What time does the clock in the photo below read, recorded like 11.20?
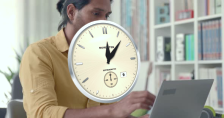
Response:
12.07
